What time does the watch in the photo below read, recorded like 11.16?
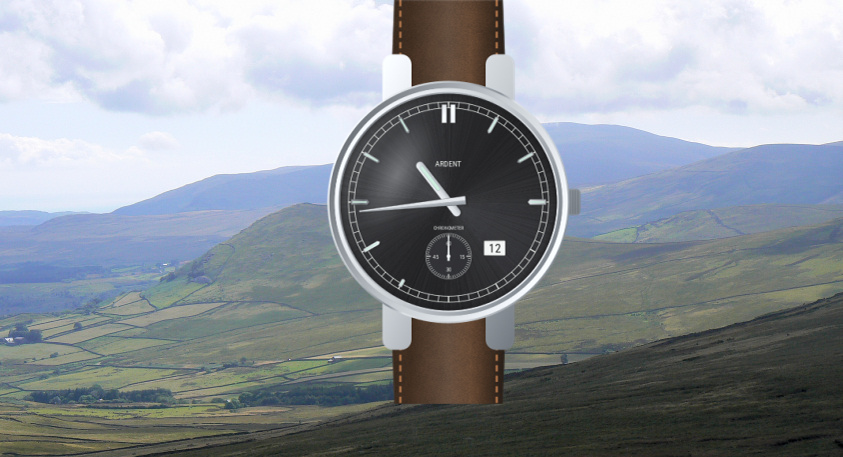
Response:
10.44
